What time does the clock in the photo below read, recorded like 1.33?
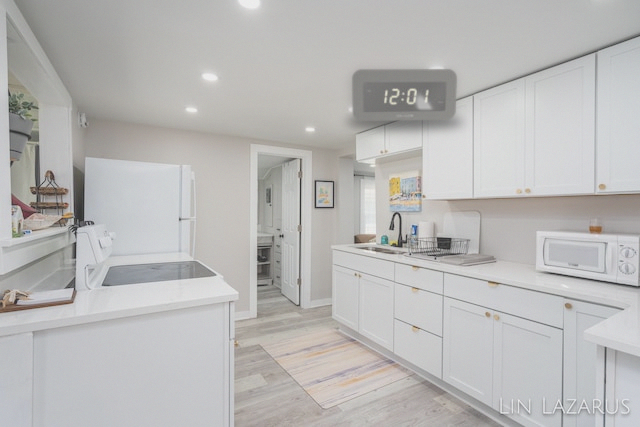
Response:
12.01
